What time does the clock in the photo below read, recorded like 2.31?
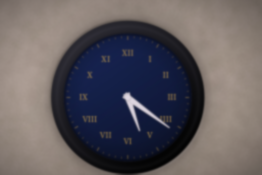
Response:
5.21
